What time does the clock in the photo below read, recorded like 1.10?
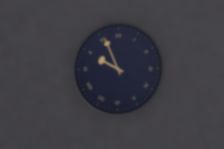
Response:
9.56
